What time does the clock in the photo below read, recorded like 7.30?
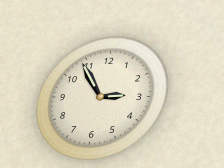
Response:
2.54
